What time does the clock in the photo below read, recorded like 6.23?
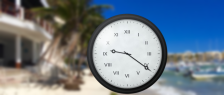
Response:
9.21
